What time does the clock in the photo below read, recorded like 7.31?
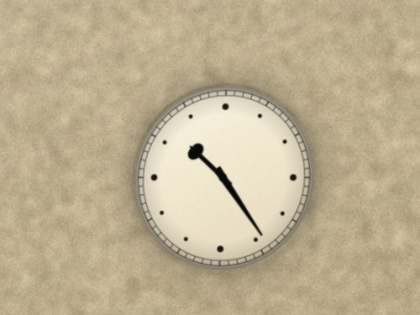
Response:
10.24
